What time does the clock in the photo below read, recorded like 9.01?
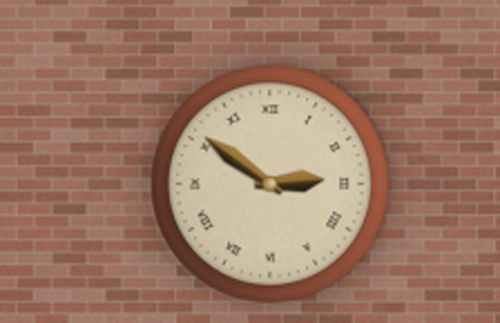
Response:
2.51
